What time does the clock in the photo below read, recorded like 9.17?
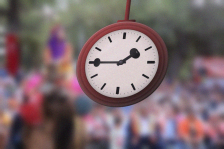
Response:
1.45
